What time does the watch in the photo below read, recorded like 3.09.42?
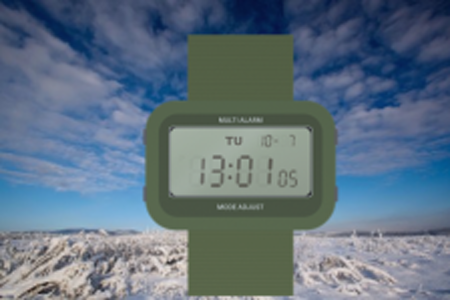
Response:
13.01.05
